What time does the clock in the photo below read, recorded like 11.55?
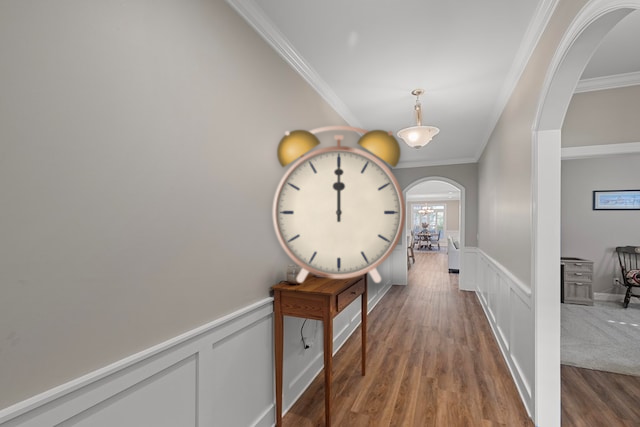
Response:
12.00
